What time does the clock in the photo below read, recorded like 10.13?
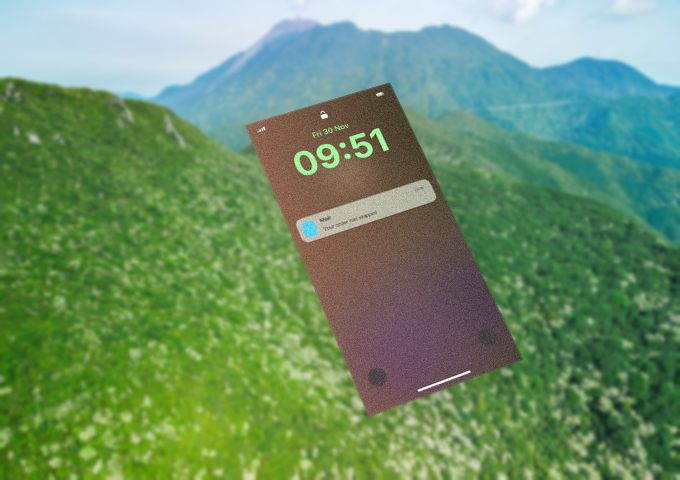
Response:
9.51
